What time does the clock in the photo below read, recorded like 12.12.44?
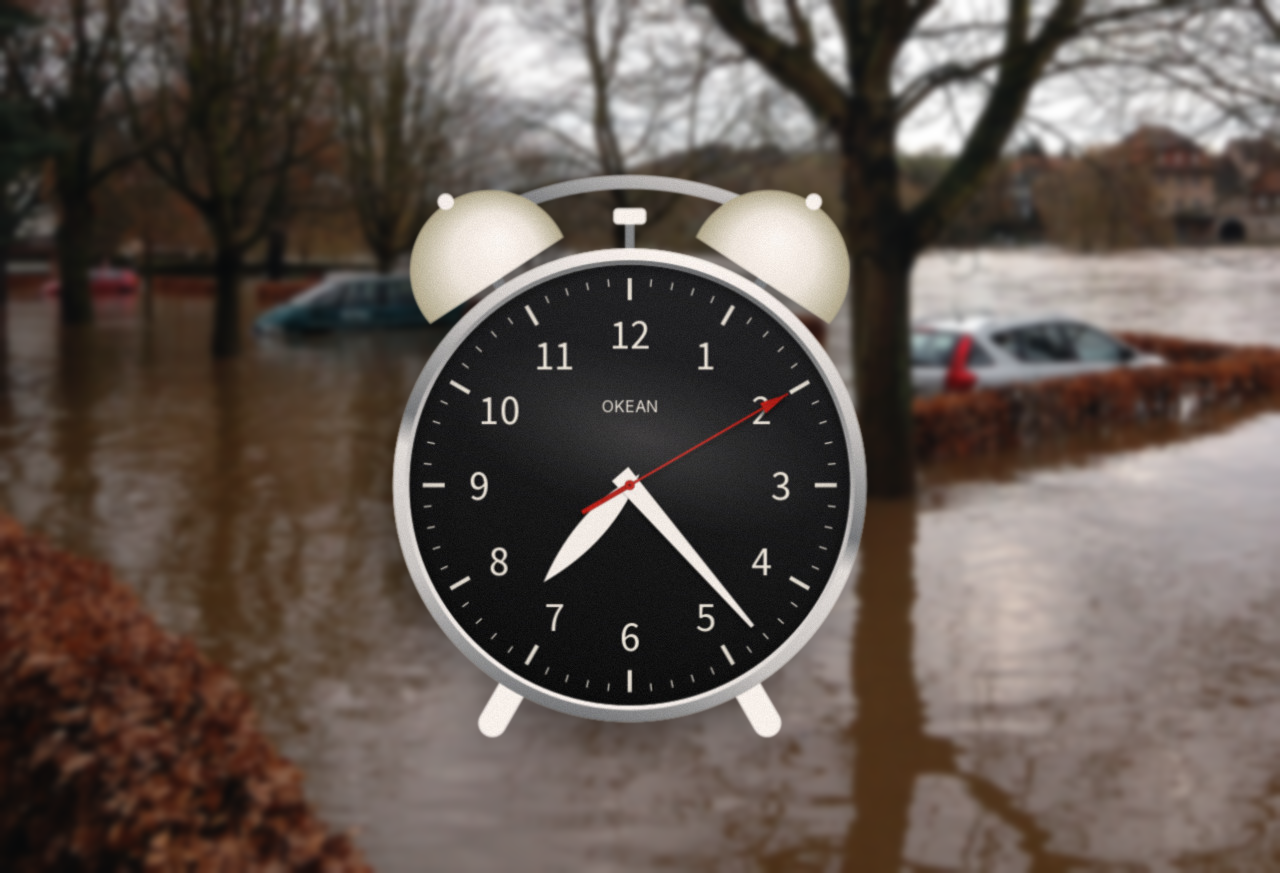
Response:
7.23.10
